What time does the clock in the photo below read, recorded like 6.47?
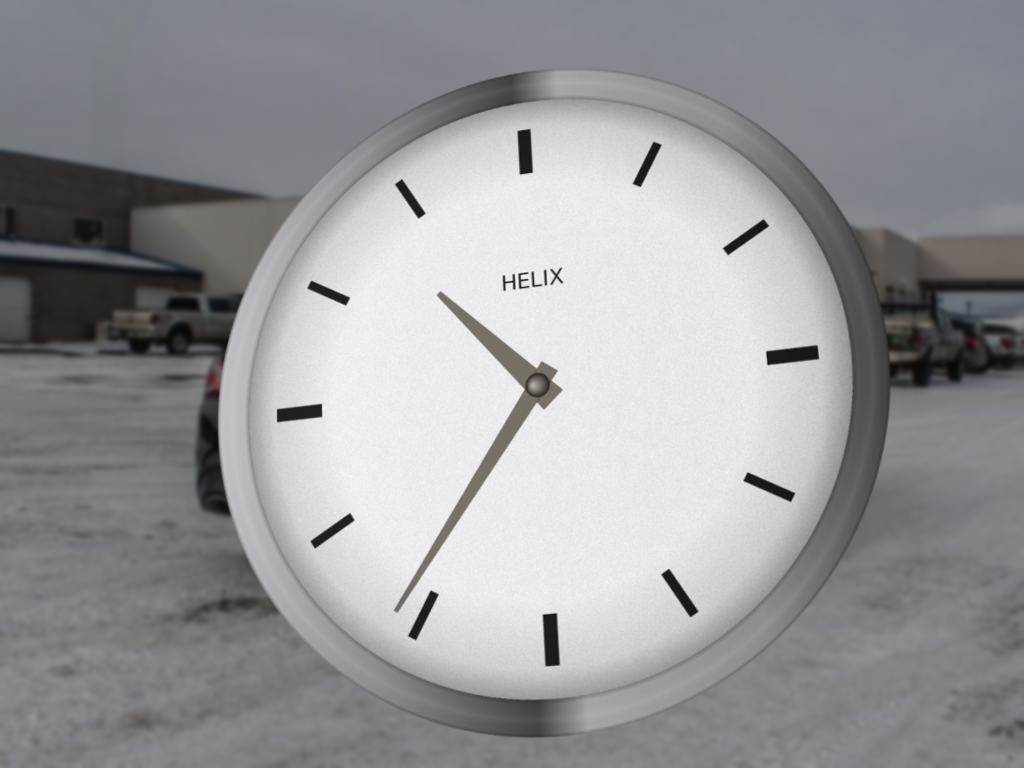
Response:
10.36
